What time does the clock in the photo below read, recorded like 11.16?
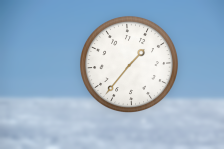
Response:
12.32
